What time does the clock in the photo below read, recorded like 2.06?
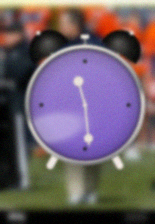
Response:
11.29
